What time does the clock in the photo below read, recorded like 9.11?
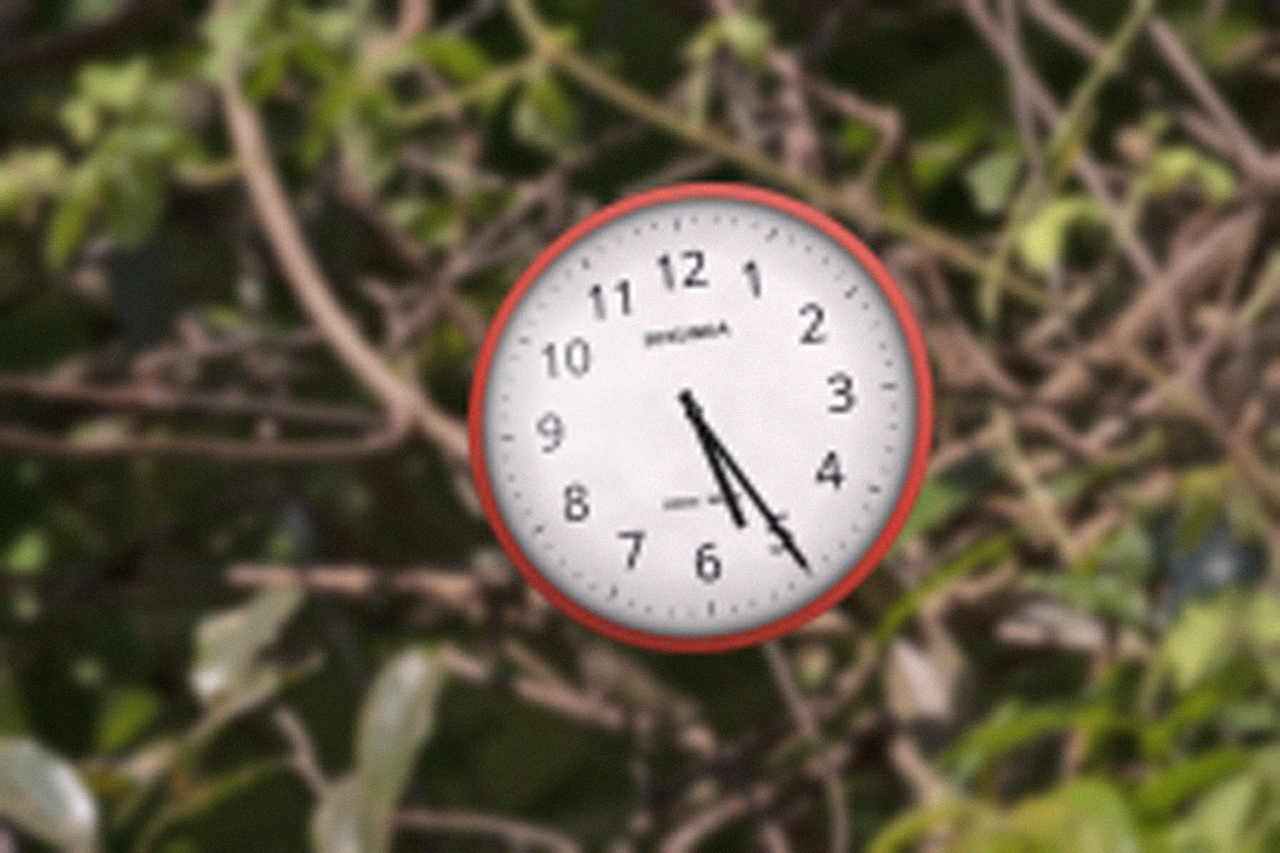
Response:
5.25
